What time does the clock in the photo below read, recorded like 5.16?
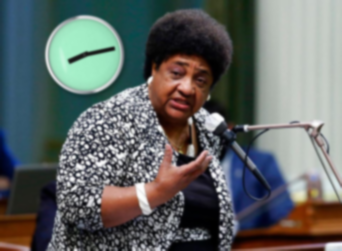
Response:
8.13
